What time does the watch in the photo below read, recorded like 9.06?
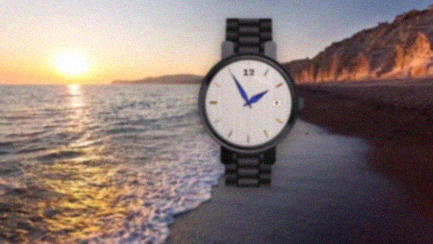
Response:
1.55
